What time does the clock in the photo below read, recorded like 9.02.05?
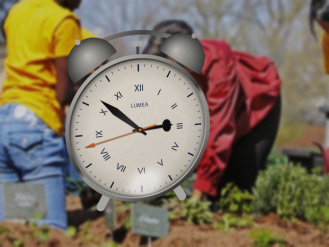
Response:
2.51.43
